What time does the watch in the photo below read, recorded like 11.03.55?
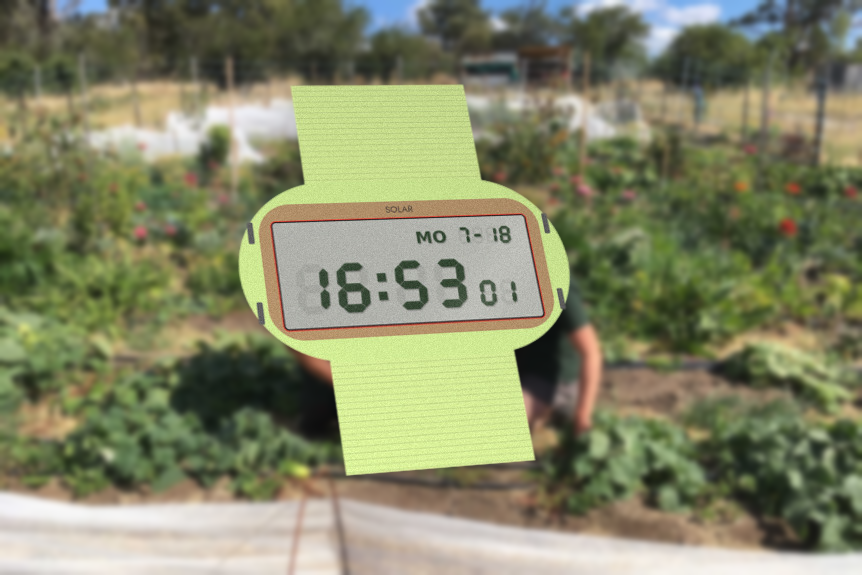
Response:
16.53.01
